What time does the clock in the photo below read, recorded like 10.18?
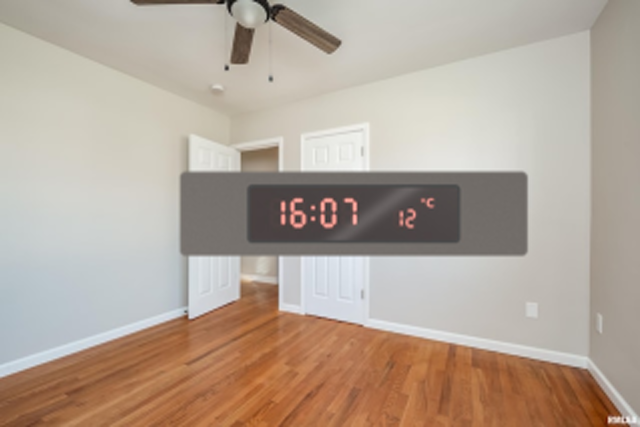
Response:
16.07
